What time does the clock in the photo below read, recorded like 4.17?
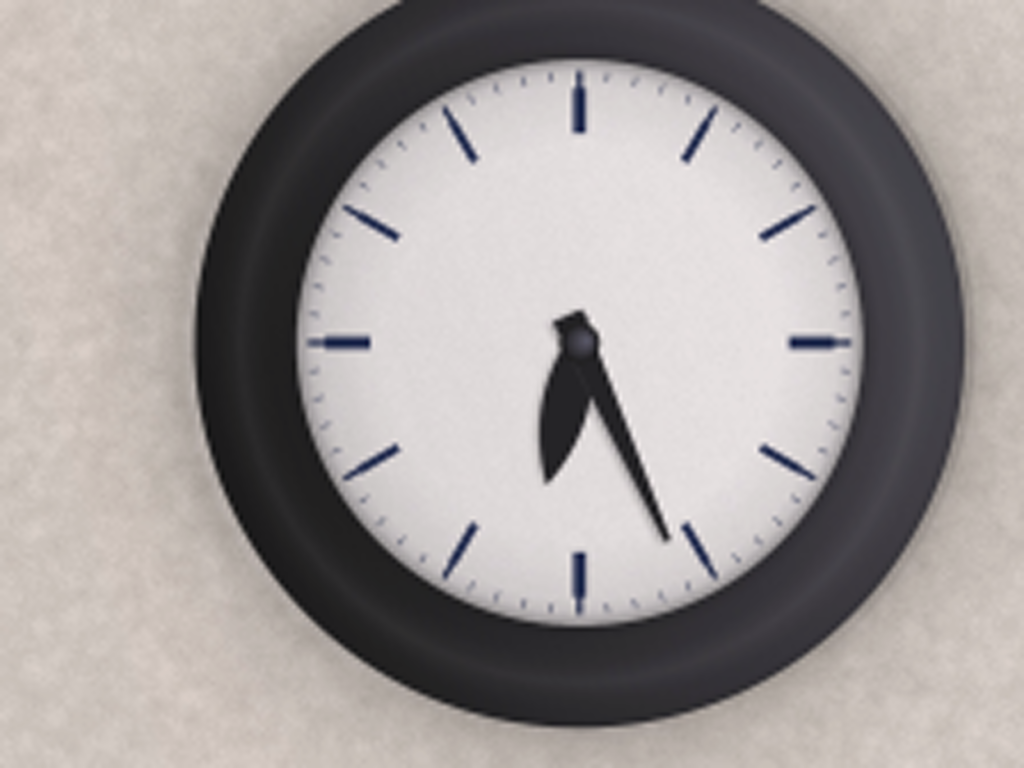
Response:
6.26
